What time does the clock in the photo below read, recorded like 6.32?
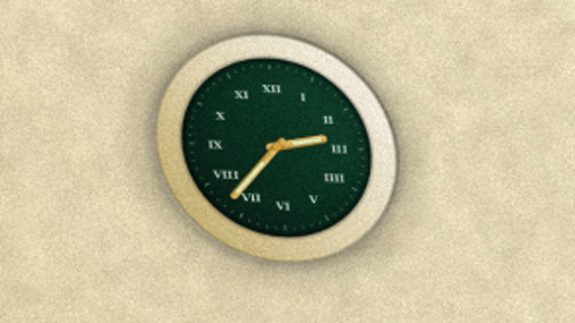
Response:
2.37
